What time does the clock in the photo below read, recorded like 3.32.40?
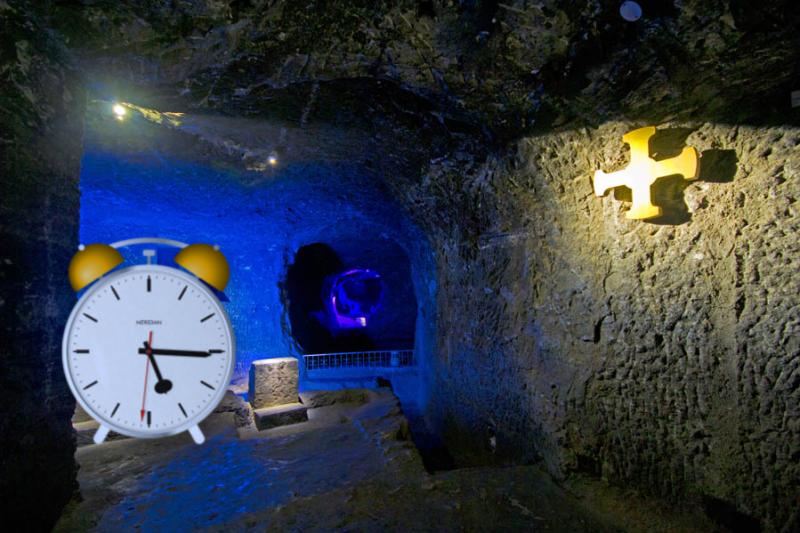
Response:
5.15.31
